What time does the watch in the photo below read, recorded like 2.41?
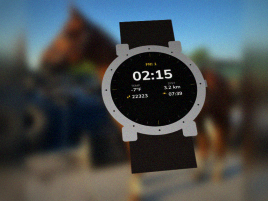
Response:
2.15
